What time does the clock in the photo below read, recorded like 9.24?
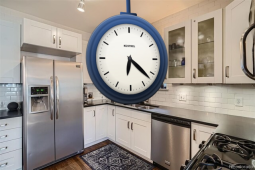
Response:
6.22
